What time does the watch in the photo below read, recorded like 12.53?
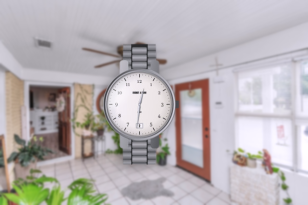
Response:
12.31
